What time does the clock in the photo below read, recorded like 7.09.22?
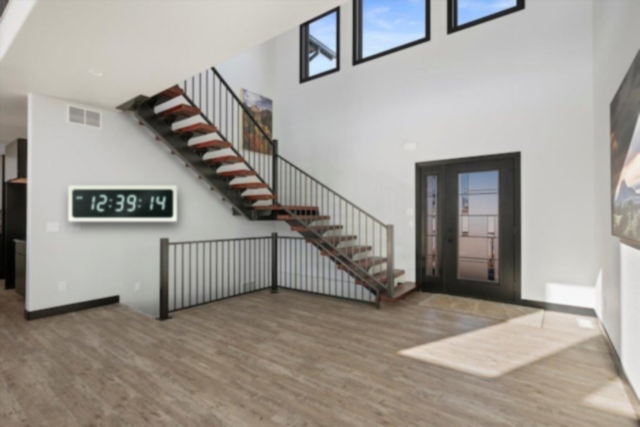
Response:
12.39.14
